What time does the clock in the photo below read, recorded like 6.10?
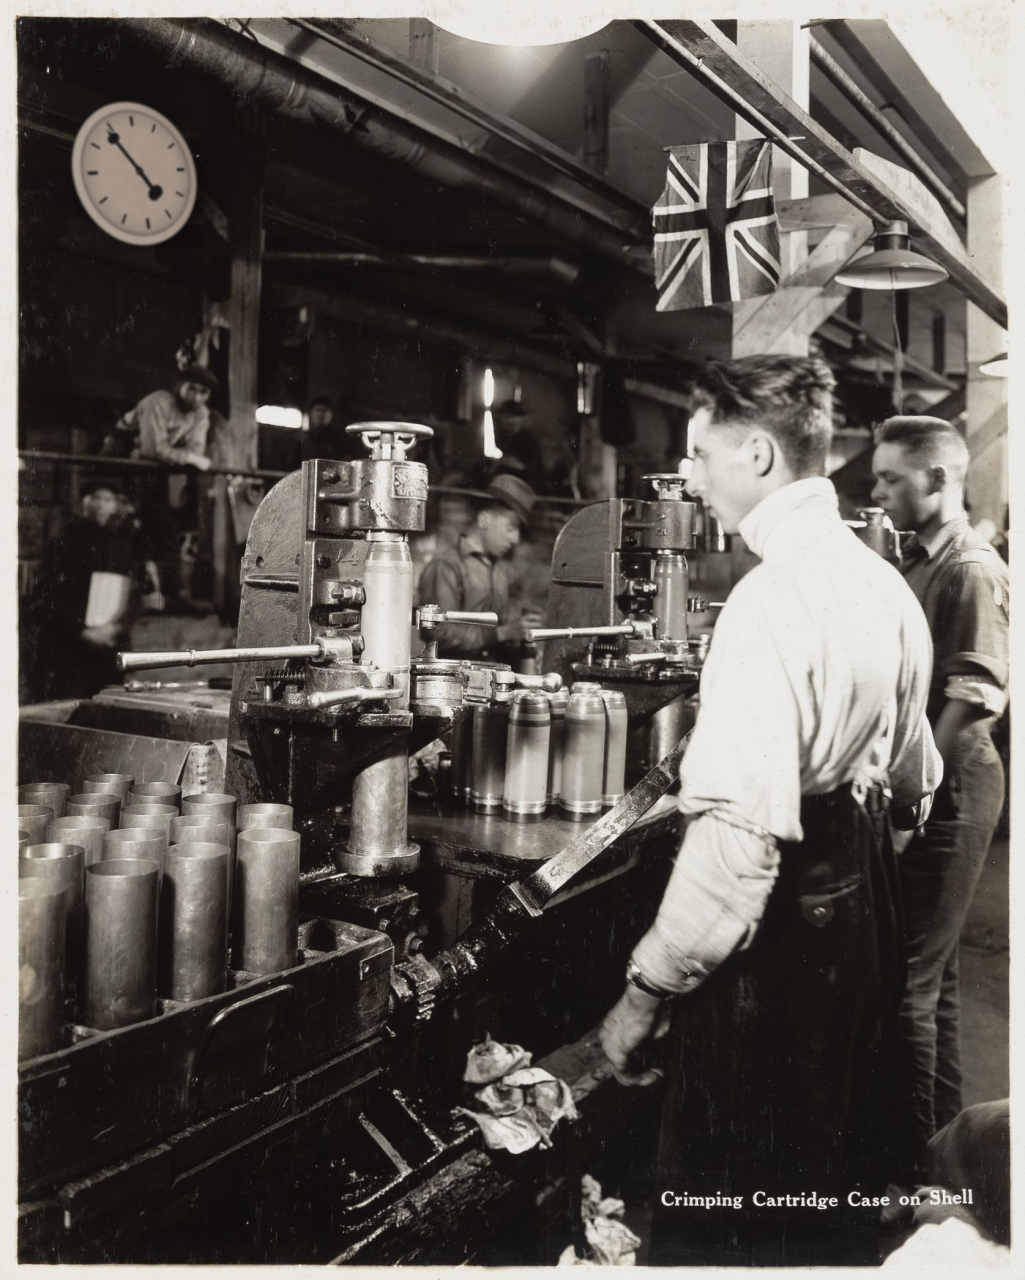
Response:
4.54
